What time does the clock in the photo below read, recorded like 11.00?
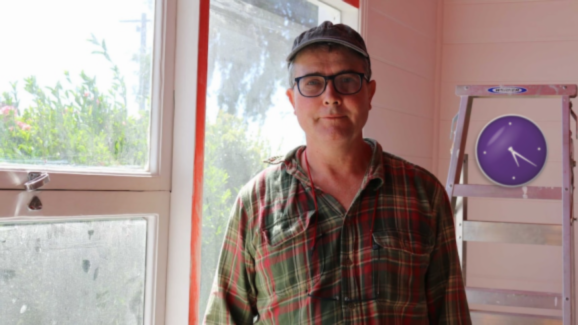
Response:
5.21
